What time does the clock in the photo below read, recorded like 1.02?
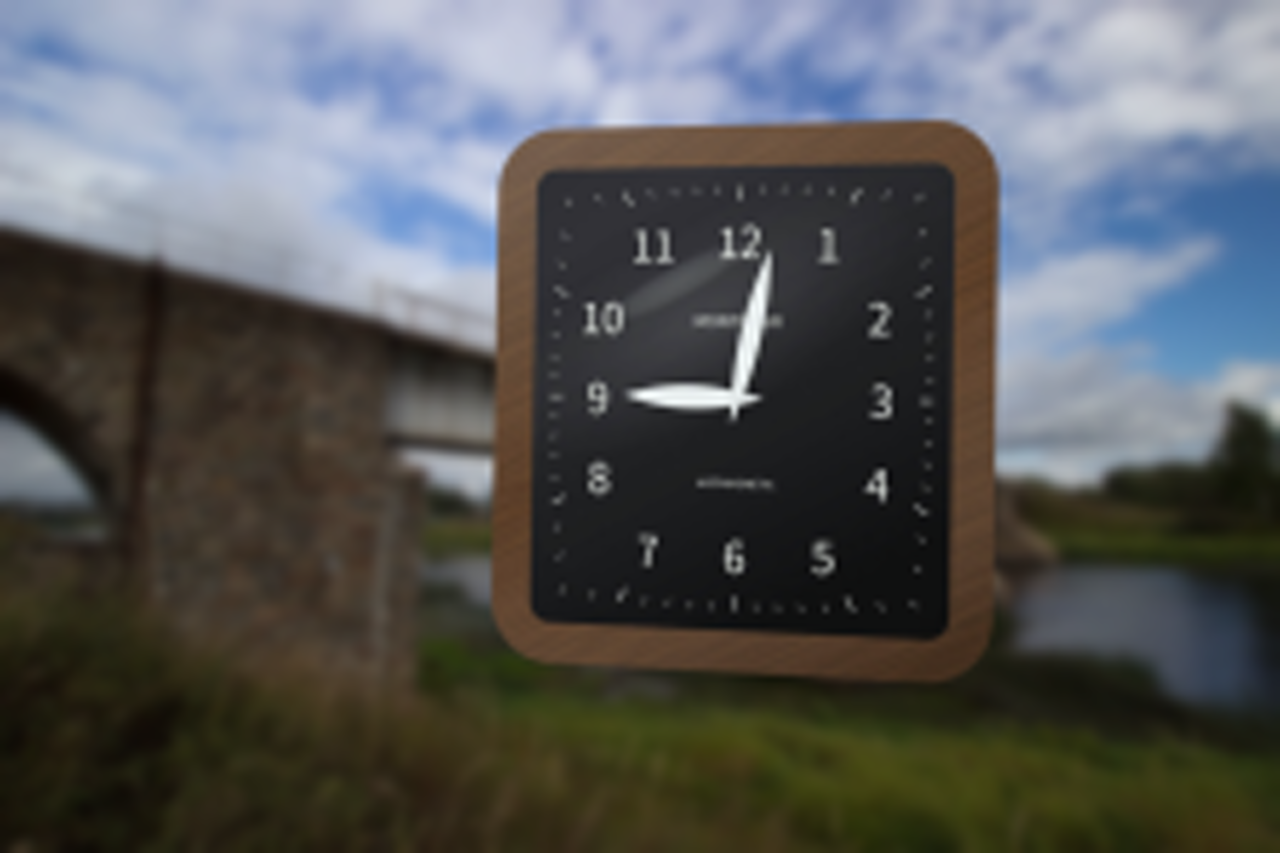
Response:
9.02
